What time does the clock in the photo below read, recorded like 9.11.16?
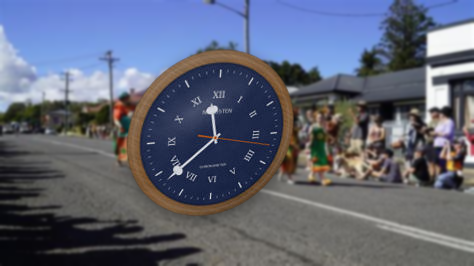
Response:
11.38.17
